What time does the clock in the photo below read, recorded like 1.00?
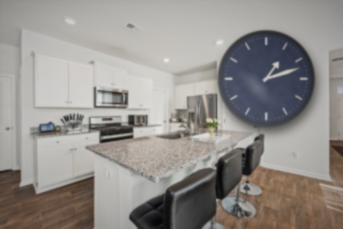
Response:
1.12
